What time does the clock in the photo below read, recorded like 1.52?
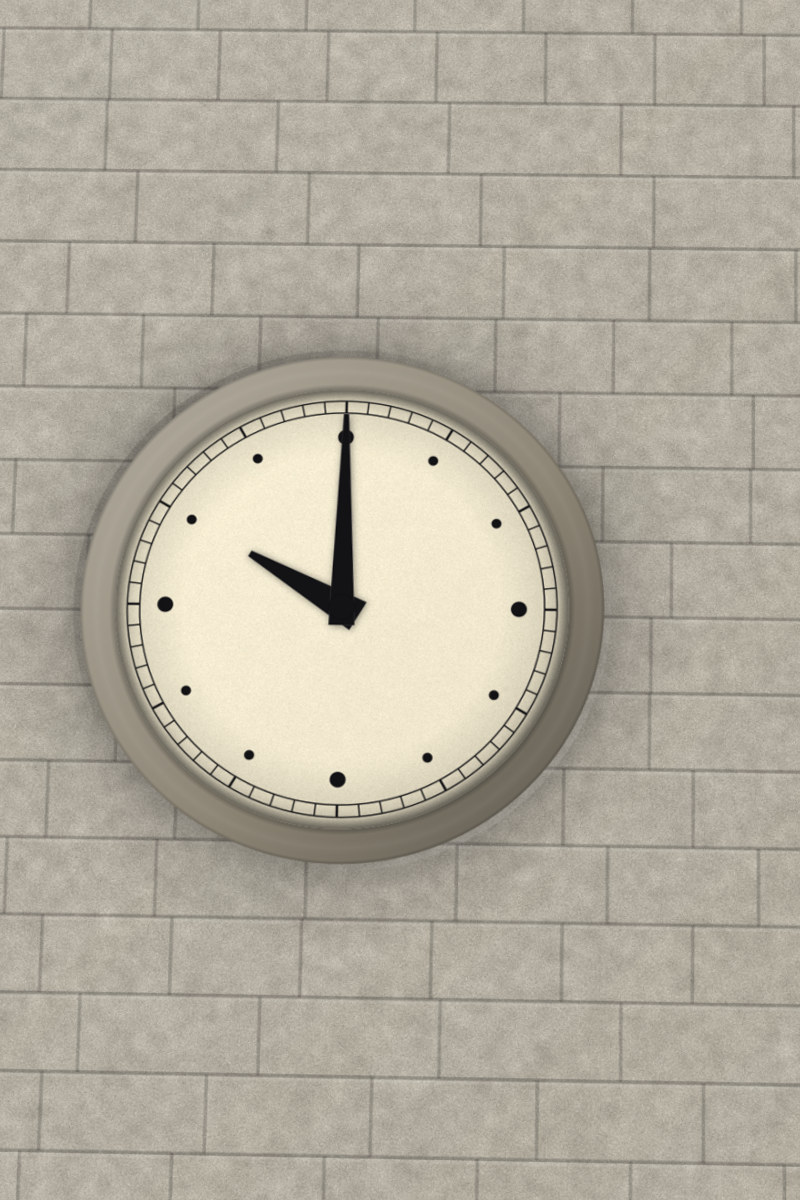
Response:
10.00
